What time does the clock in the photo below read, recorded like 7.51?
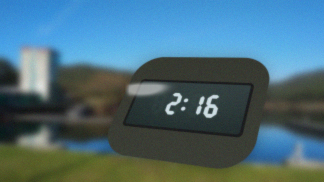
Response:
2.16
